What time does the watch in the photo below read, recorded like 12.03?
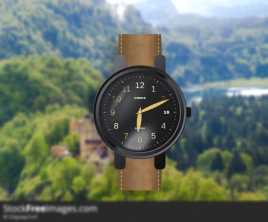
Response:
6.11
